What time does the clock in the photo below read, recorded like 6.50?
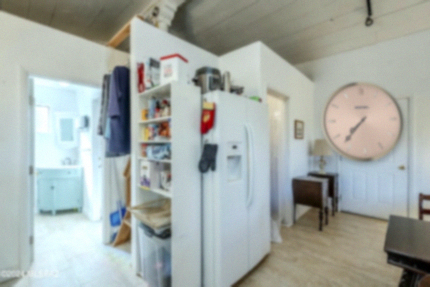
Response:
7.37
